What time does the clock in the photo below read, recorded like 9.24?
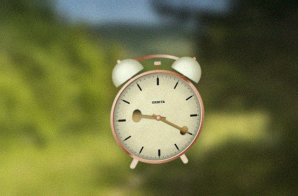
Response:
9.20
